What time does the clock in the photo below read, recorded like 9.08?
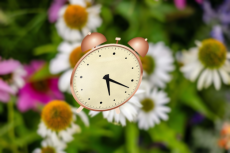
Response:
5.18
